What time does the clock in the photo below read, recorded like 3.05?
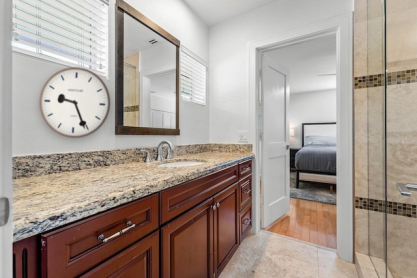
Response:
9.26
